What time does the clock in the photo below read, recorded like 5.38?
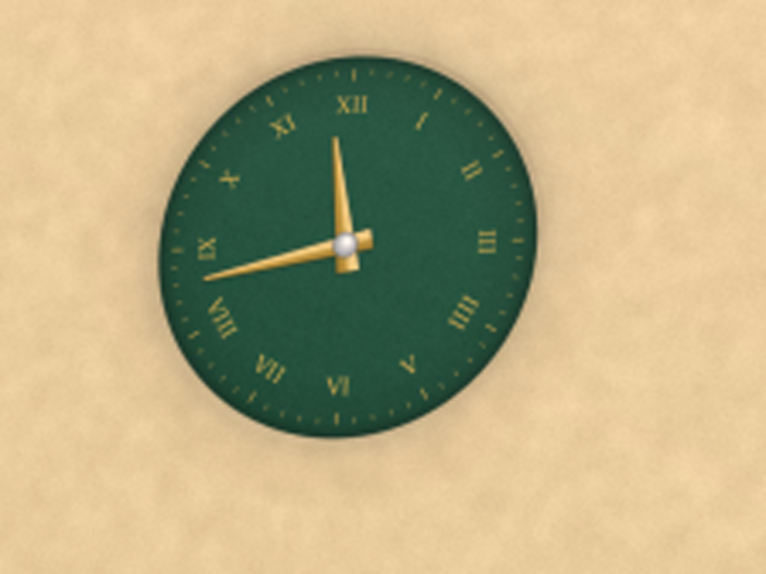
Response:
11.43
